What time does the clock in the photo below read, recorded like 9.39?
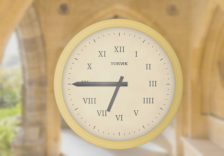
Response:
6.45
